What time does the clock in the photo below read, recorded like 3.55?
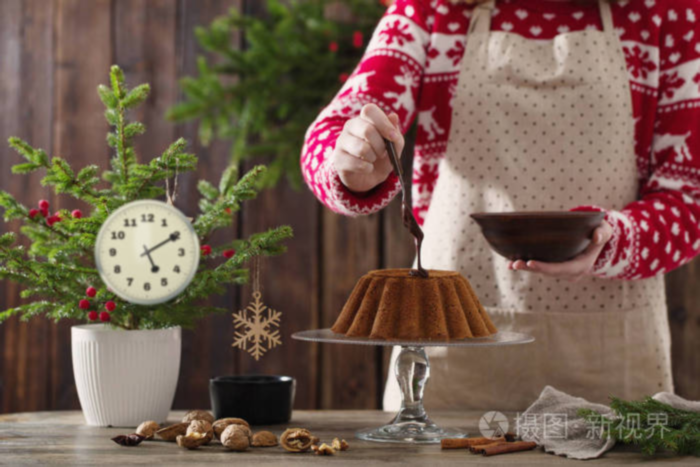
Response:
5.10
